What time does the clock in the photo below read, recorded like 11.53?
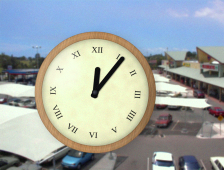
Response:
12.06
